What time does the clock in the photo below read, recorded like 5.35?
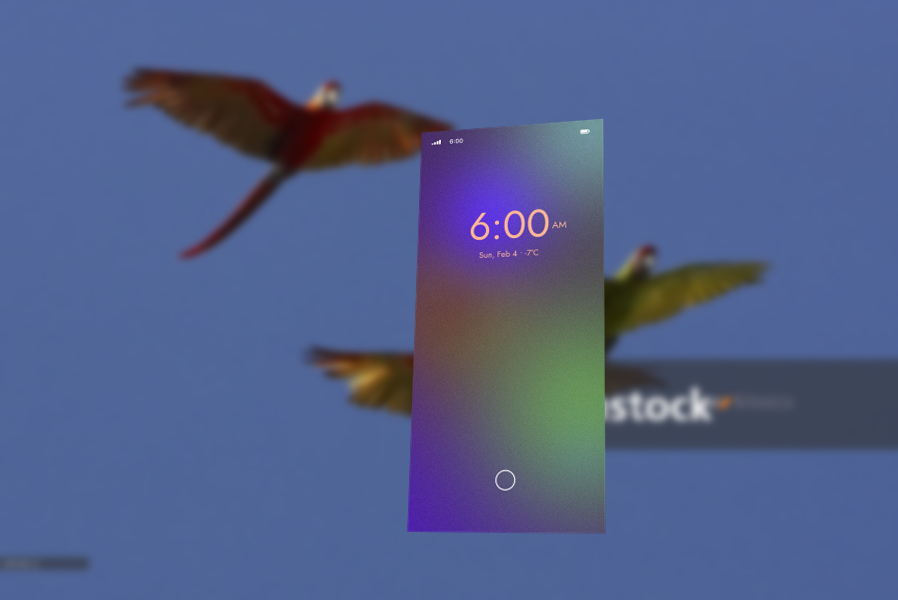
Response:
6.00
